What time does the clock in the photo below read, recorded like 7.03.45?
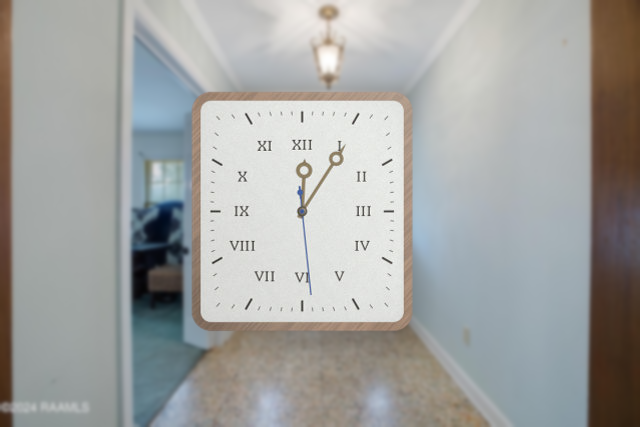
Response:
12.05.29
